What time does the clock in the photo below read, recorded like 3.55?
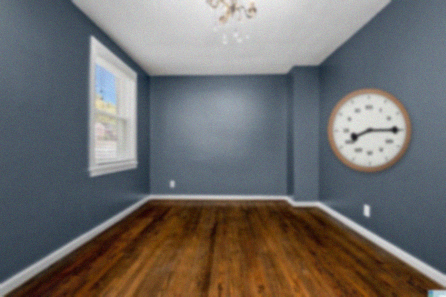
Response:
8.15
